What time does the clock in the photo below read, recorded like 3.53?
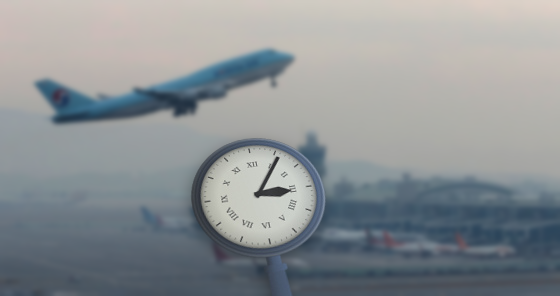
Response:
3.06
